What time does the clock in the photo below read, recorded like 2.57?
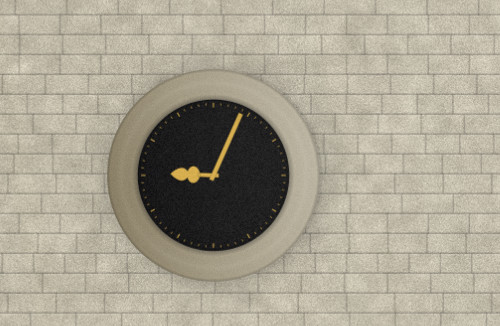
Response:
9.04
